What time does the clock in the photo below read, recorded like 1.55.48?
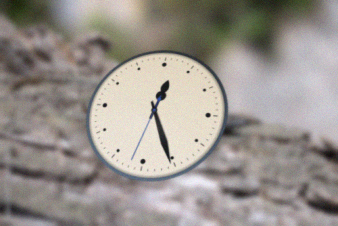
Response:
12.25.32
